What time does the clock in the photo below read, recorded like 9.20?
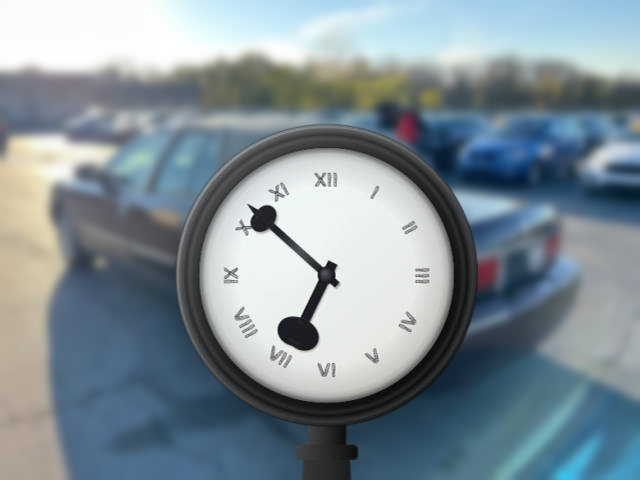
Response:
6.52
